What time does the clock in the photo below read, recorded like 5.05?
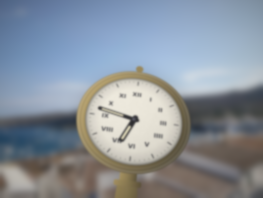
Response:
6.47
